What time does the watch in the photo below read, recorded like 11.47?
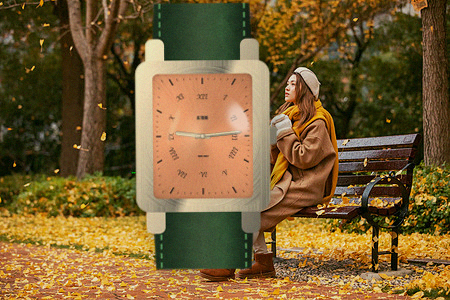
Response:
9.14
